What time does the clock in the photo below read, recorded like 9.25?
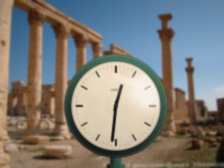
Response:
12.31
